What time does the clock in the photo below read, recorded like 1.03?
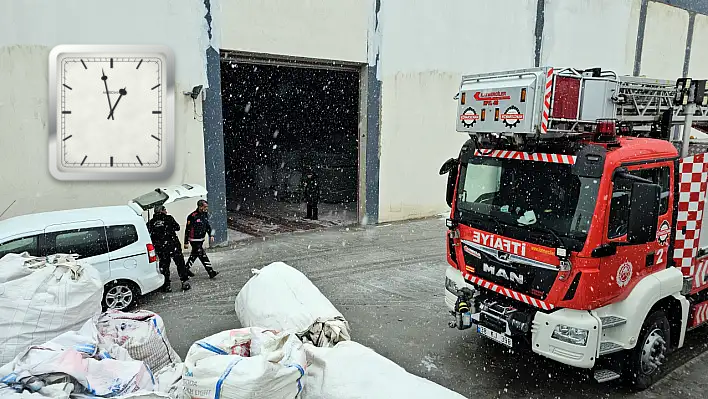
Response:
12.58
